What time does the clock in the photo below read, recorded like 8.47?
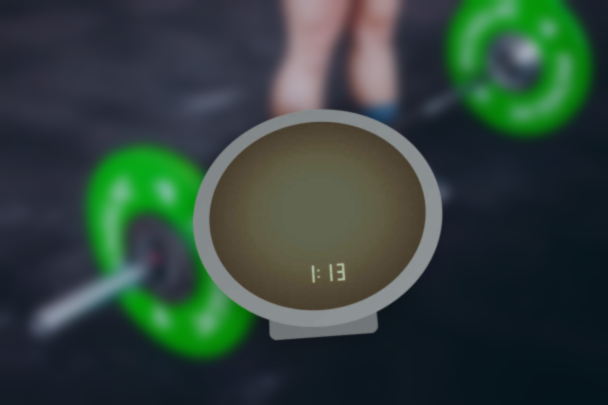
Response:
1.13
